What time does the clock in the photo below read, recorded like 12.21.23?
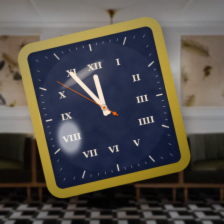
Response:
11.54.52
